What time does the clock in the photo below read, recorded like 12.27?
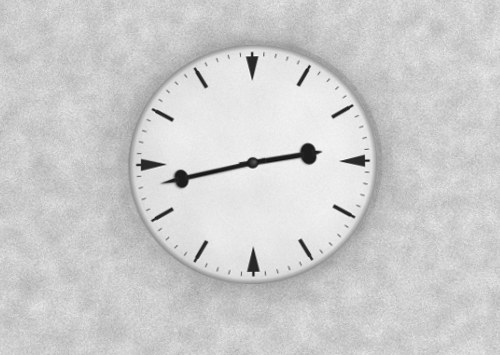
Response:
2.43
